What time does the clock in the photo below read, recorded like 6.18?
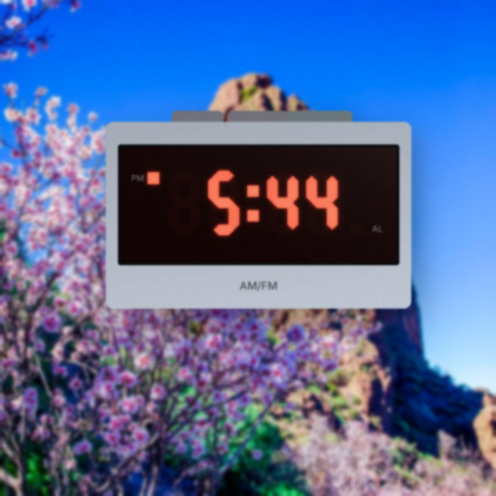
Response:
5.44
